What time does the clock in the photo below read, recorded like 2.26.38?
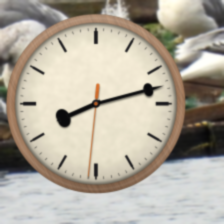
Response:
8.12.31
